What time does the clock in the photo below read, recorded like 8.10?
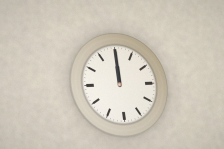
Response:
12.00
